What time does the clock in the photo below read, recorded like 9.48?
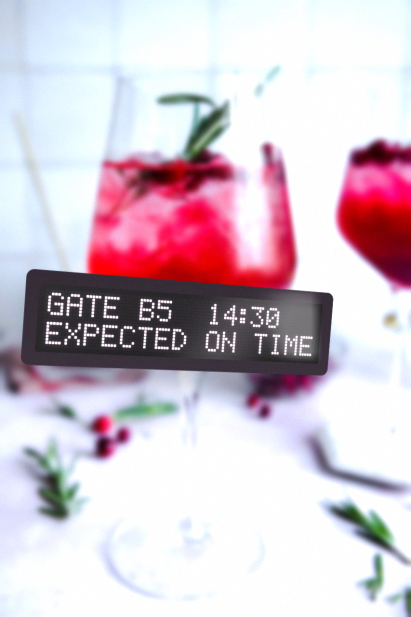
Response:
14.30
